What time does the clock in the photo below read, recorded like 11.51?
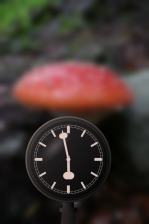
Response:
5.58
